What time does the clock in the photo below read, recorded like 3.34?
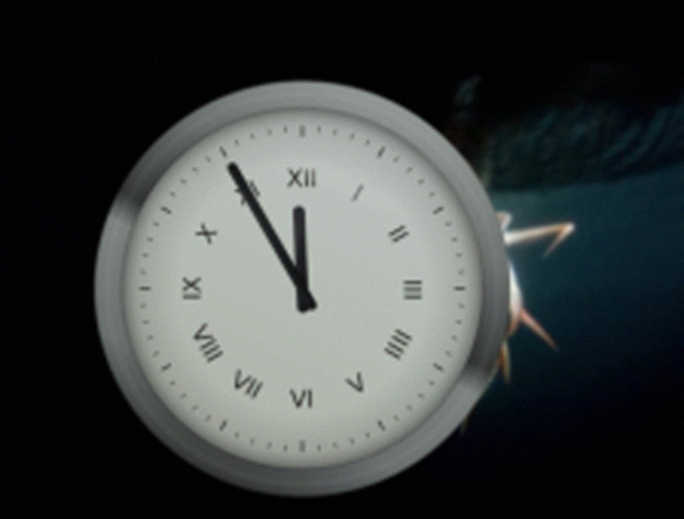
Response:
11.55
